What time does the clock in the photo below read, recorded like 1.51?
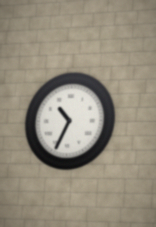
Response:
10.34
